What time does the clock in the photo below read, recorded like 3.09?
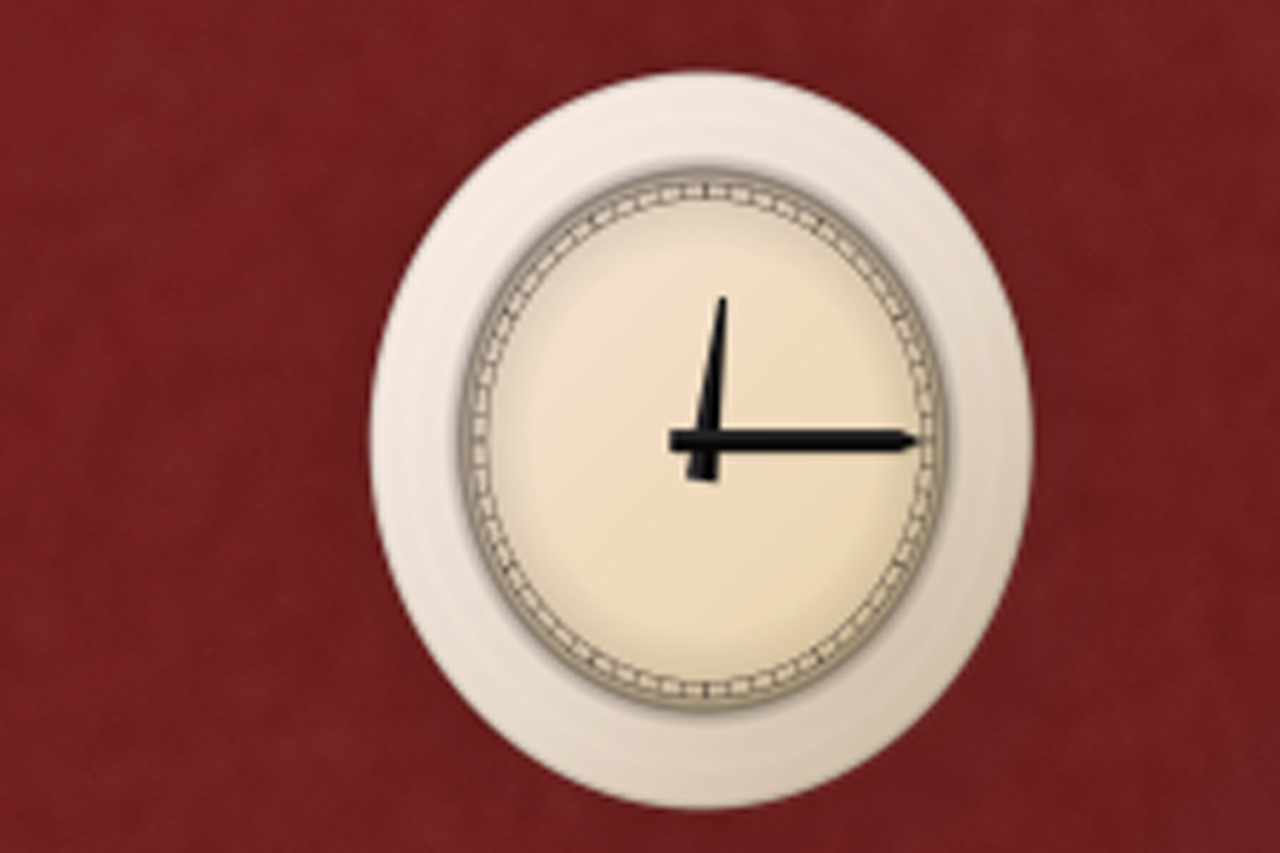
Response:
12.15
